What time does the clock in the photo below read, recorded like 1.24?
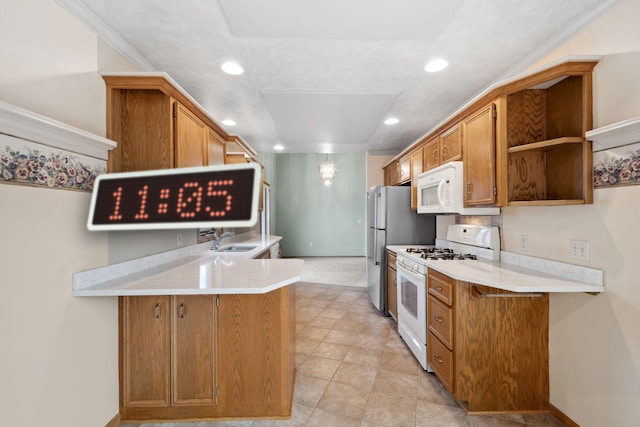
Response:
11.05
